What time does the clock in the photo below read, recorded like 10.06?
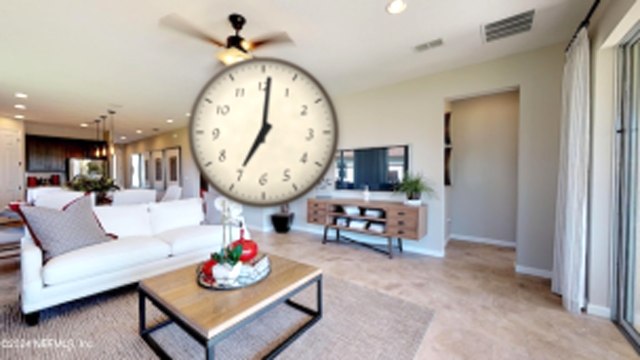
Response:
7.01
